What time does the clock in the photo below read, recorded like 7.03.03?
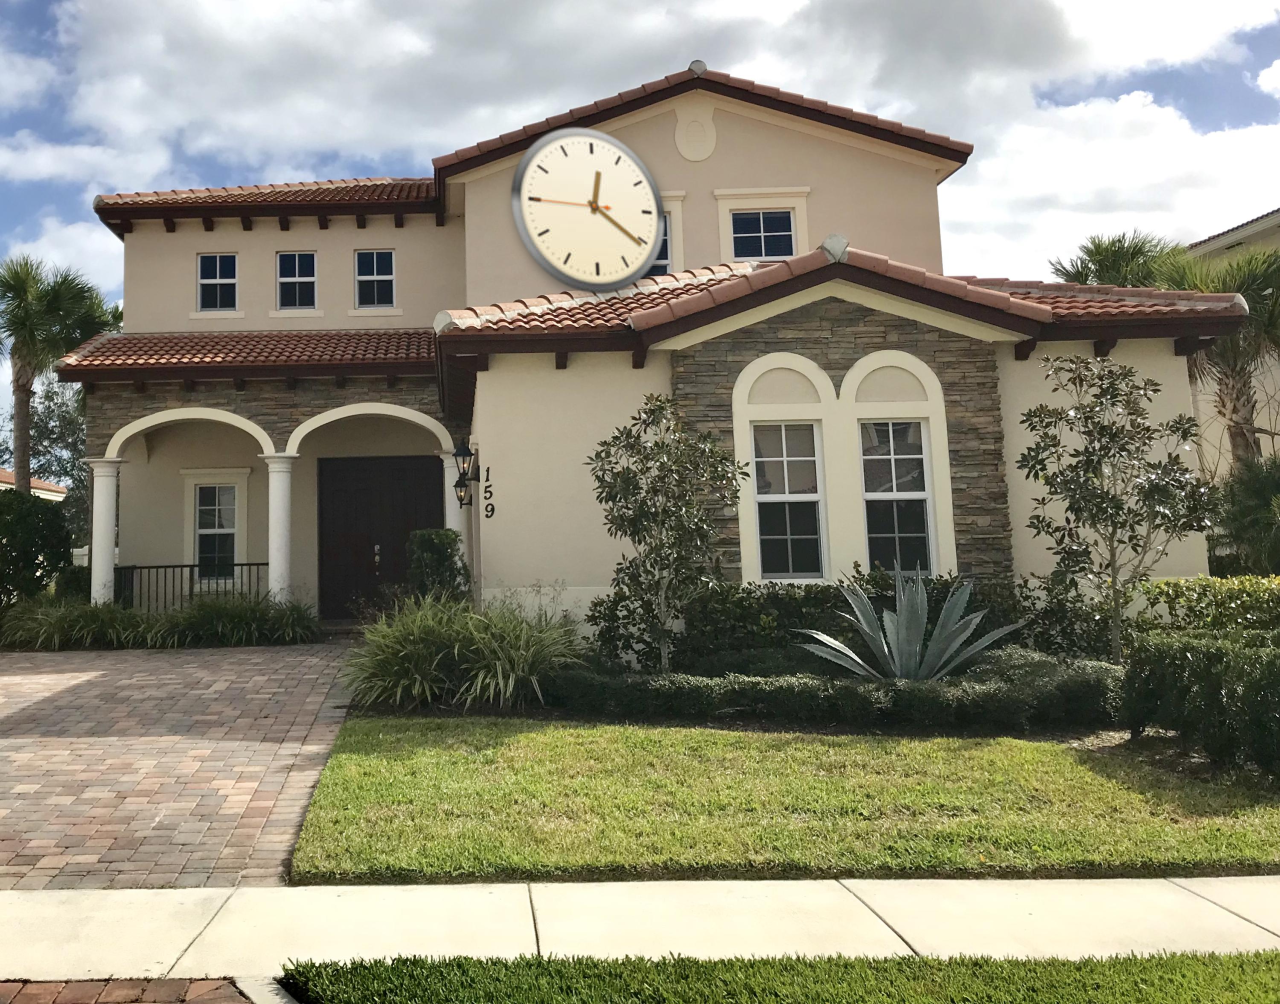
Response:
12.20.45
